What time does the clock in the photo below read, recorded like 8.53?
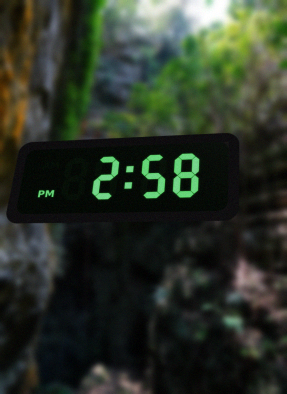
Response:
2.58
